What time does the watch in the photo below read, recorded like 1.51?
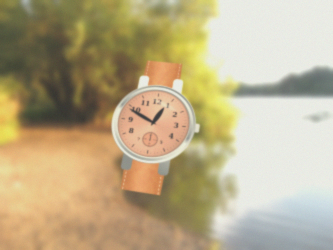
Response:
12.49
